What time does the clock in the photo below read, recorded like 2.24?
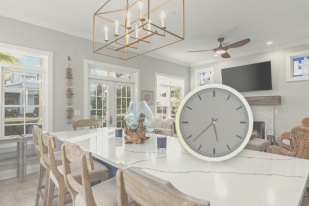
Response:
5.38
